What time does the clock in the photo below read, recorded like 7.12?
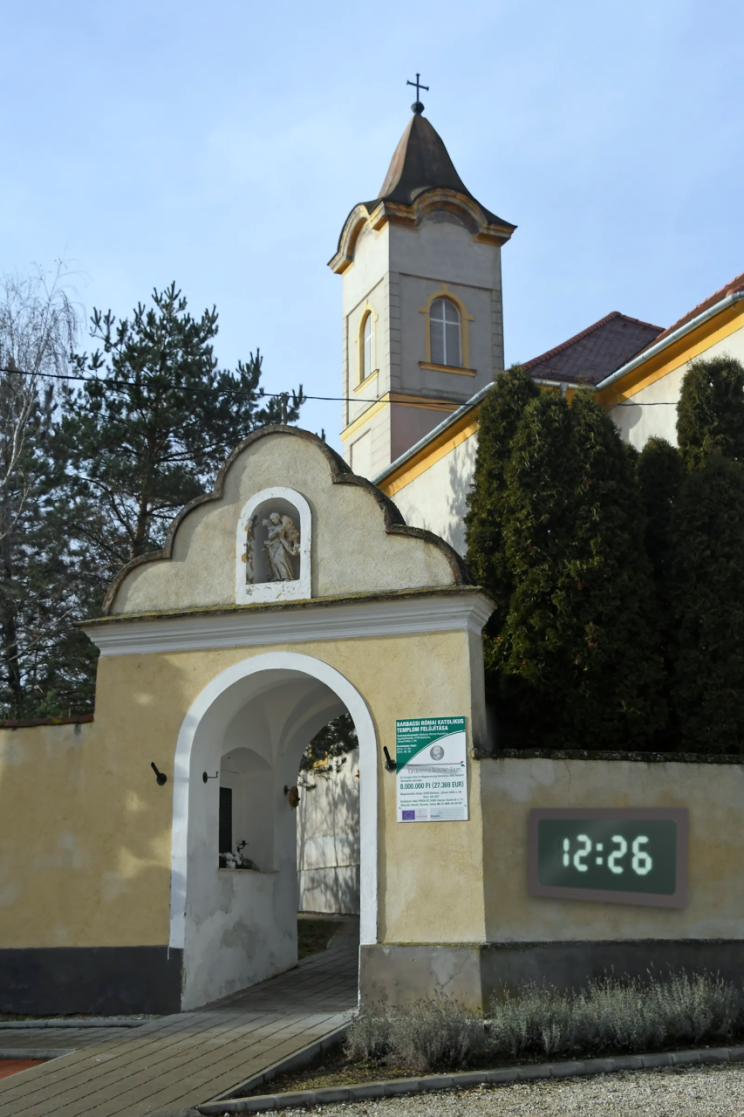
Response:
12.26
